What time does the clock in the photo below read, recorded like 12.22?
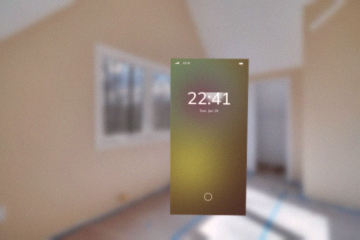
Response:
22.41
